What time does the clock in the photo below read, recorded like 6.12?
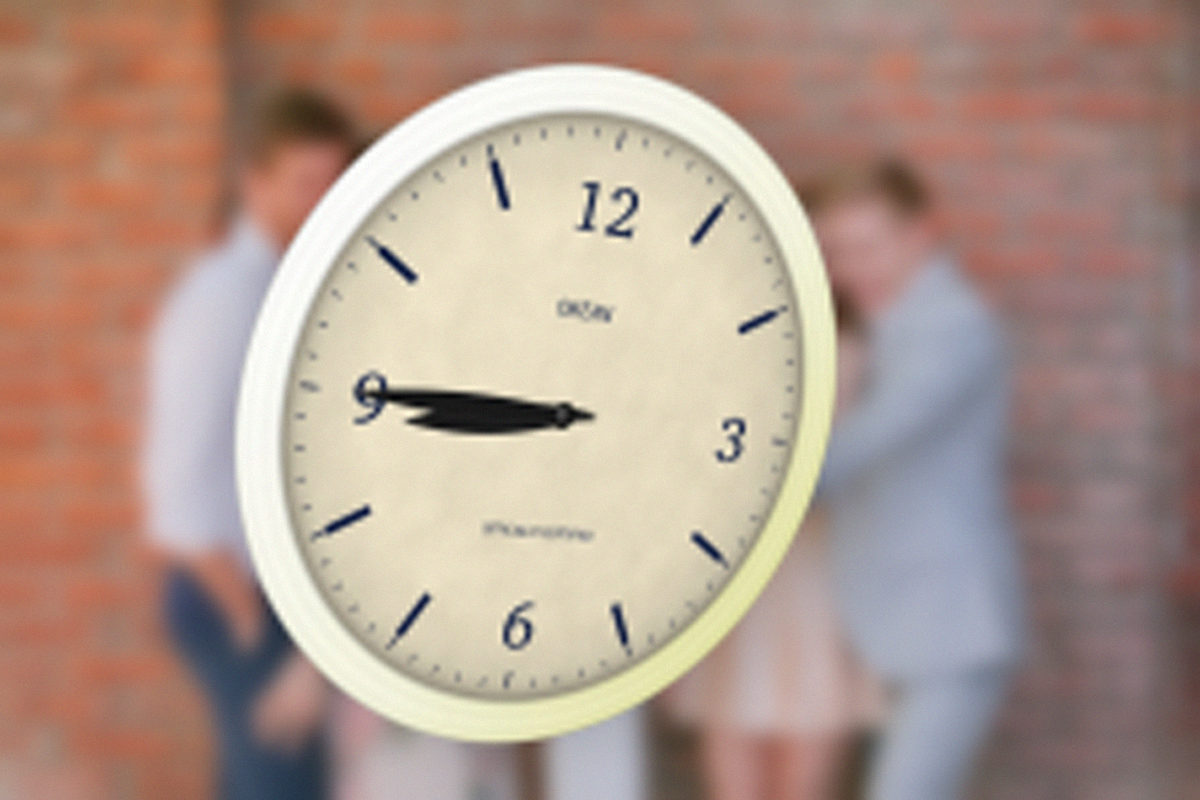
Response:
8.45
